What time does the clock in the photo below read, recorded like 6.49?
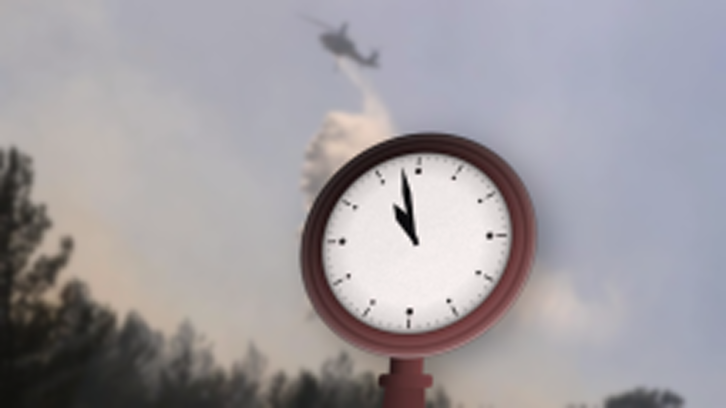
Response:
10.58
